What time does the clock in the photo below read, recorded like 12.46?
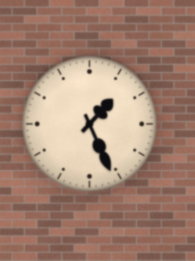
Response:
1.26
